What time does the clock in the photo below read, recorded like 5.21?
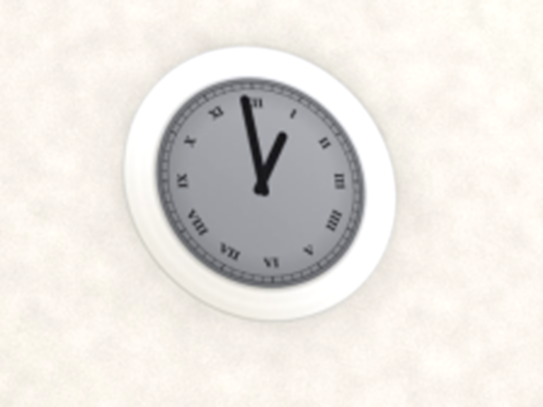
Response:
12.59
